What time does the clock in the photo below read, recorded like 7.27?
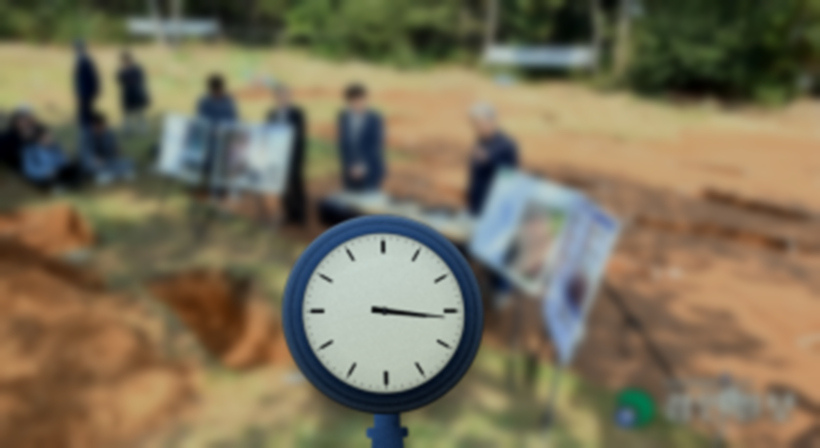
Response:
3.16
